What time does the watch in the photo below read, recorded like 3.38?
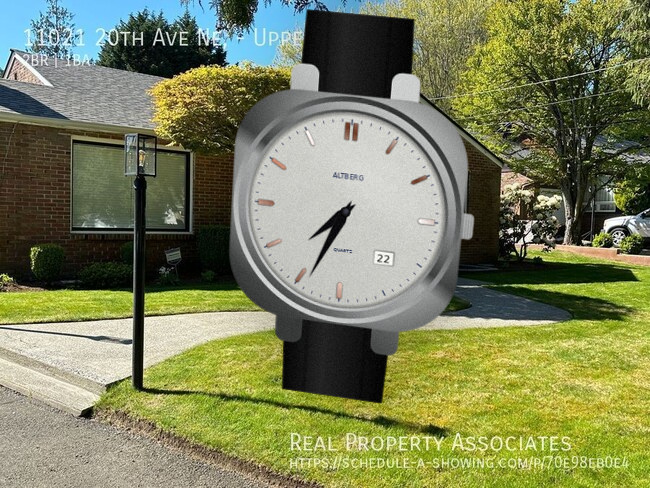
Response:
7.34
